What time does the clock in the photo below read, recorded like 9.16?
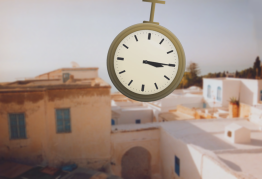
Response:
3.15
